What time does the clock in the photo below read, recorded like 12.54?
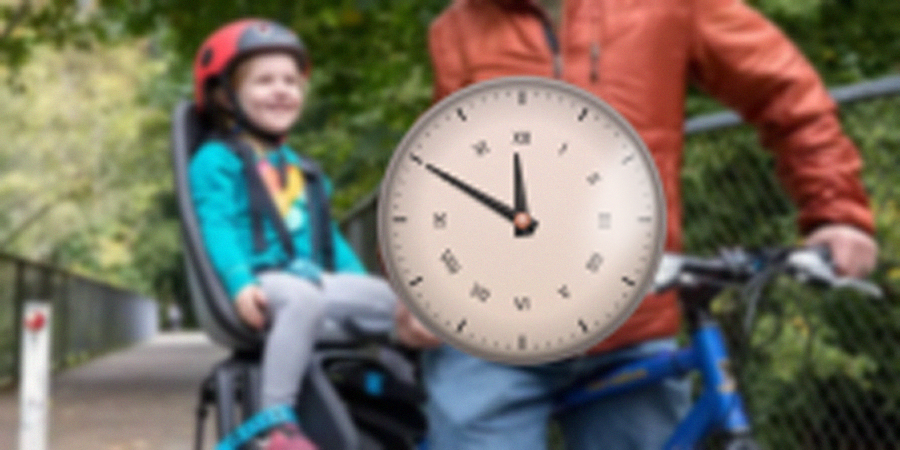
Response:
11.50
